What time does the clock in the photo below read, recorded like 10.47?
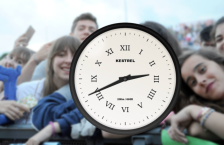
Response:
2.41
